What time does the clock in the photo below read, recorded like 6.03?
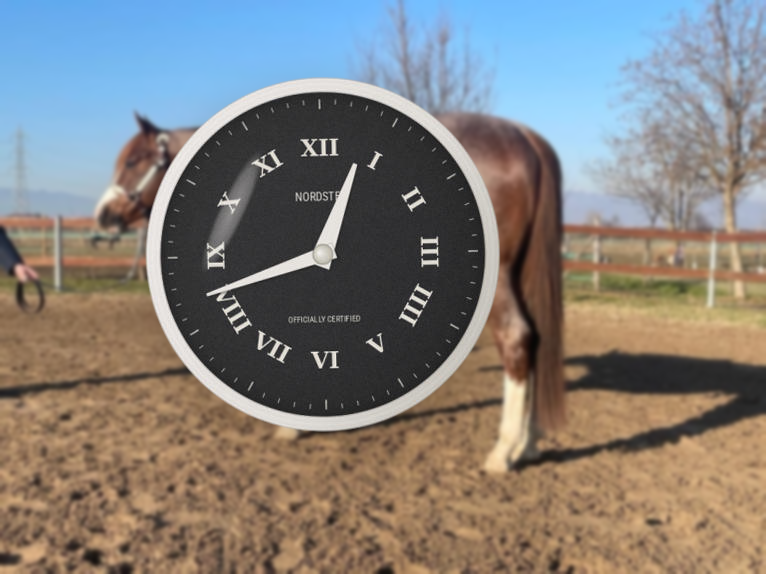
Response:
12.42
